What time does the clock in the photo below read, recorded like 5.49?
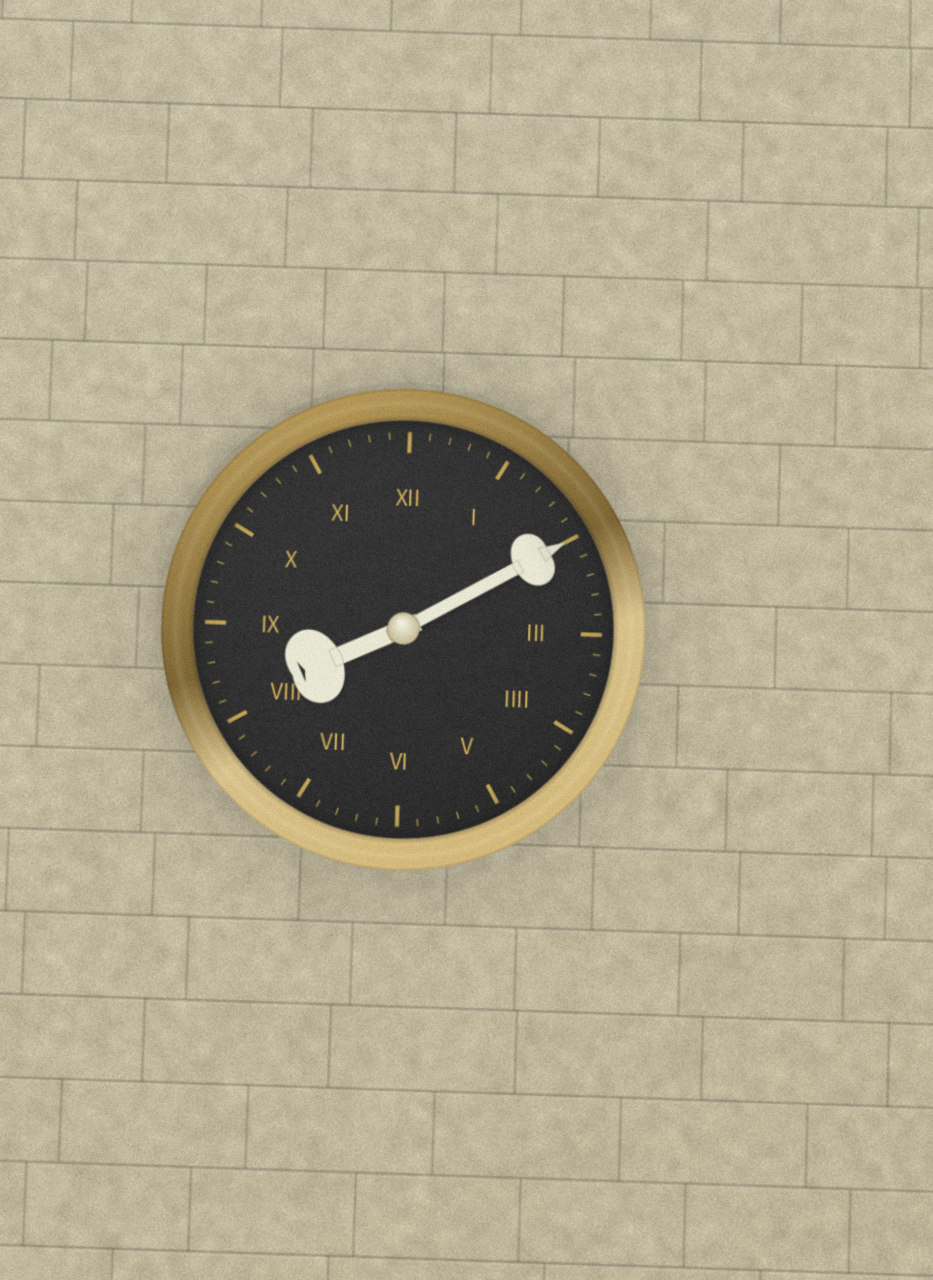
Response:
8.10
